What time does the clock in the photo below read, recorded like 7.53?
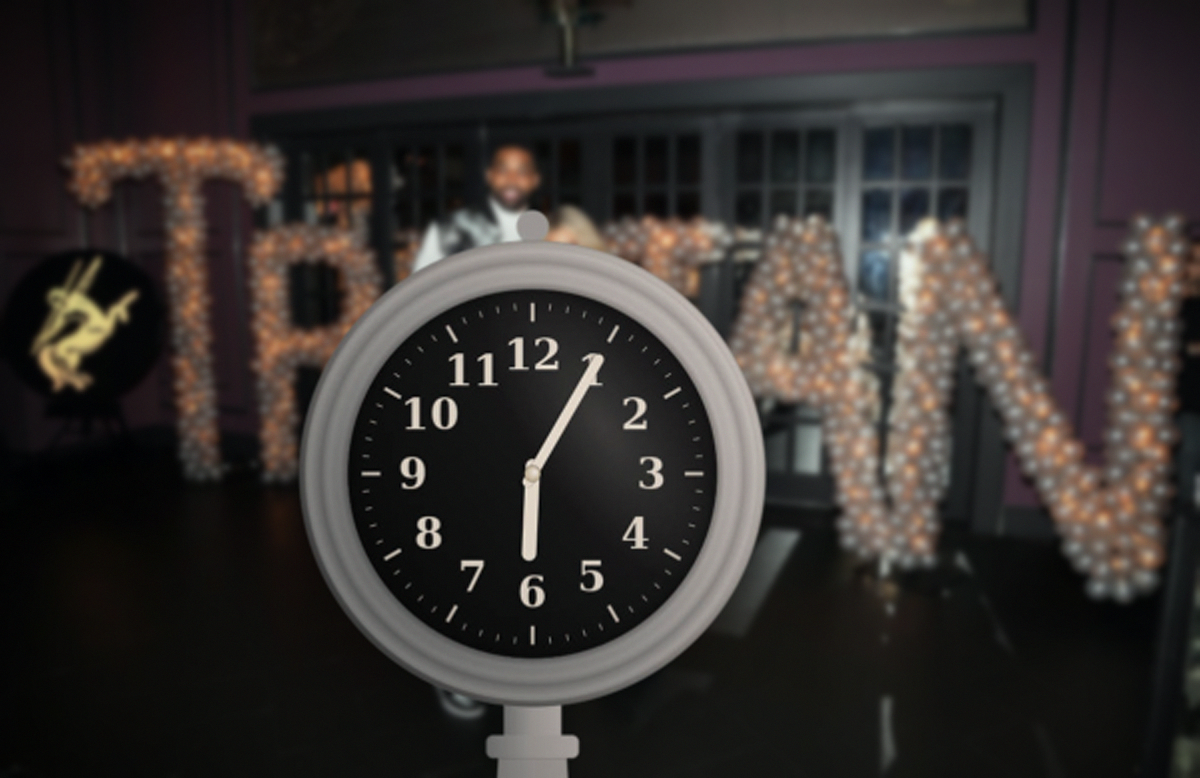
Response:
6.05
